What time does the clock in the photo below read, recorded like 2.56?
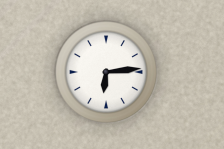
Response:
6.14
